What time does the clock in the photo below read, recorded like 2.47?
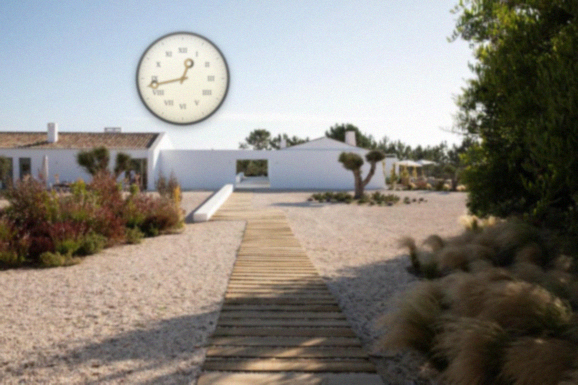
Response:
12.43
